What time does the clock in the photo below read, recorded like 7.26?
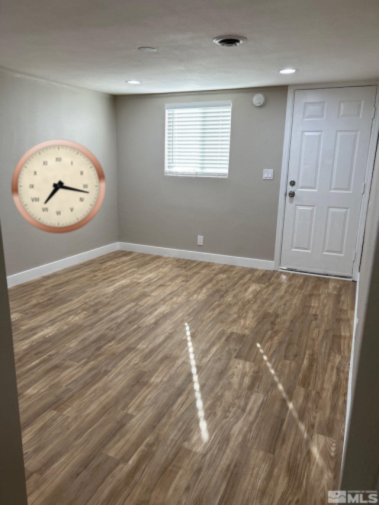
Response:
7.17
